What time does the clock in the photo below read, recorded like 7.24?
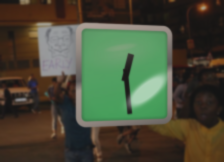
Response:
12.29
